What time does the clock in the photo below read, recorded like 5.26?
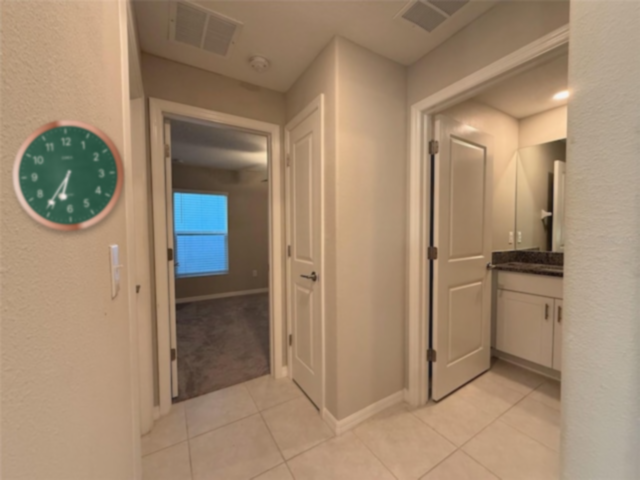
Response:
6.36
